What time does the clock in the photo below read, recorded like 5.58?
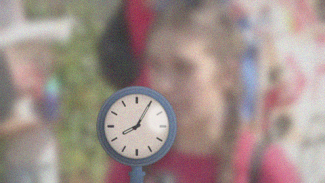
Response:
8.05
